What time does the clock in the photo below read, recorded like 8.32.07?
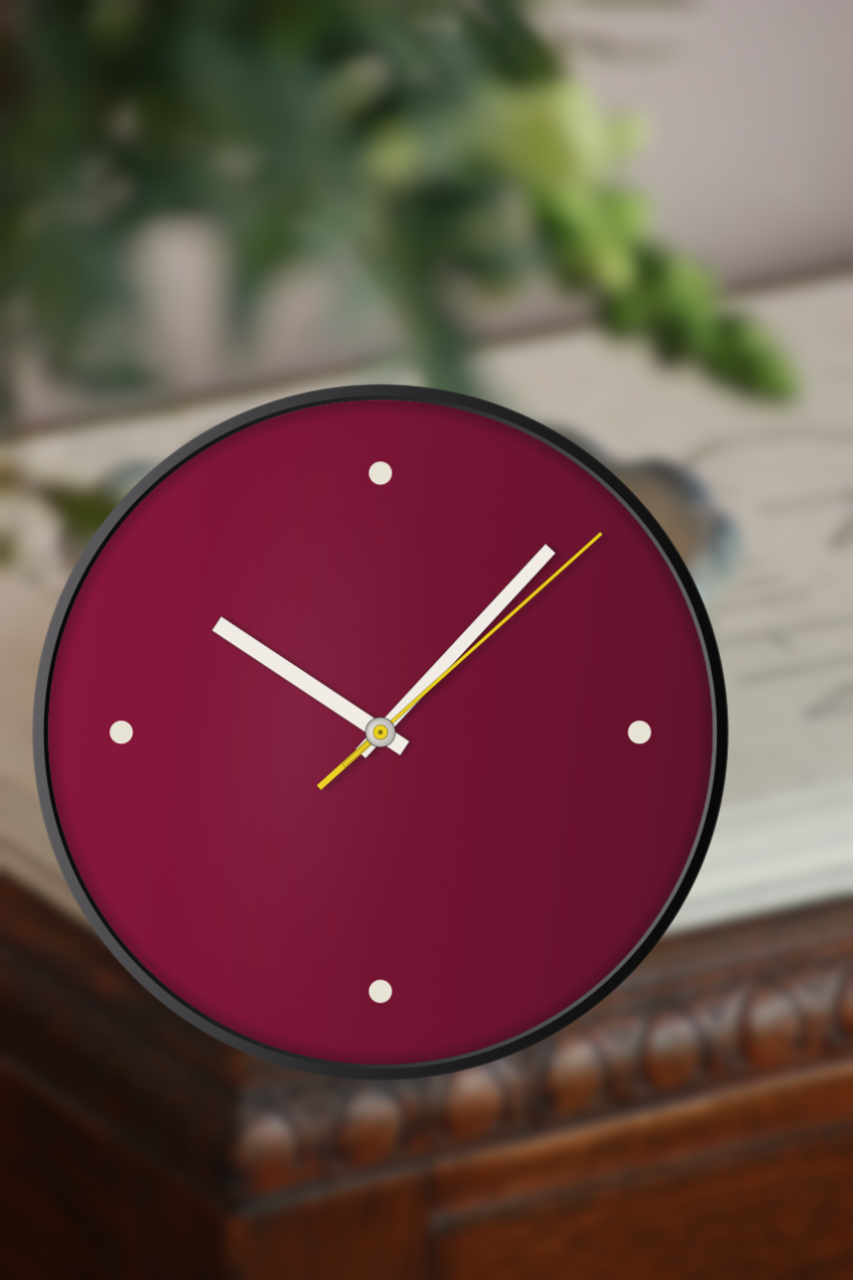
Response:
10.07.08
